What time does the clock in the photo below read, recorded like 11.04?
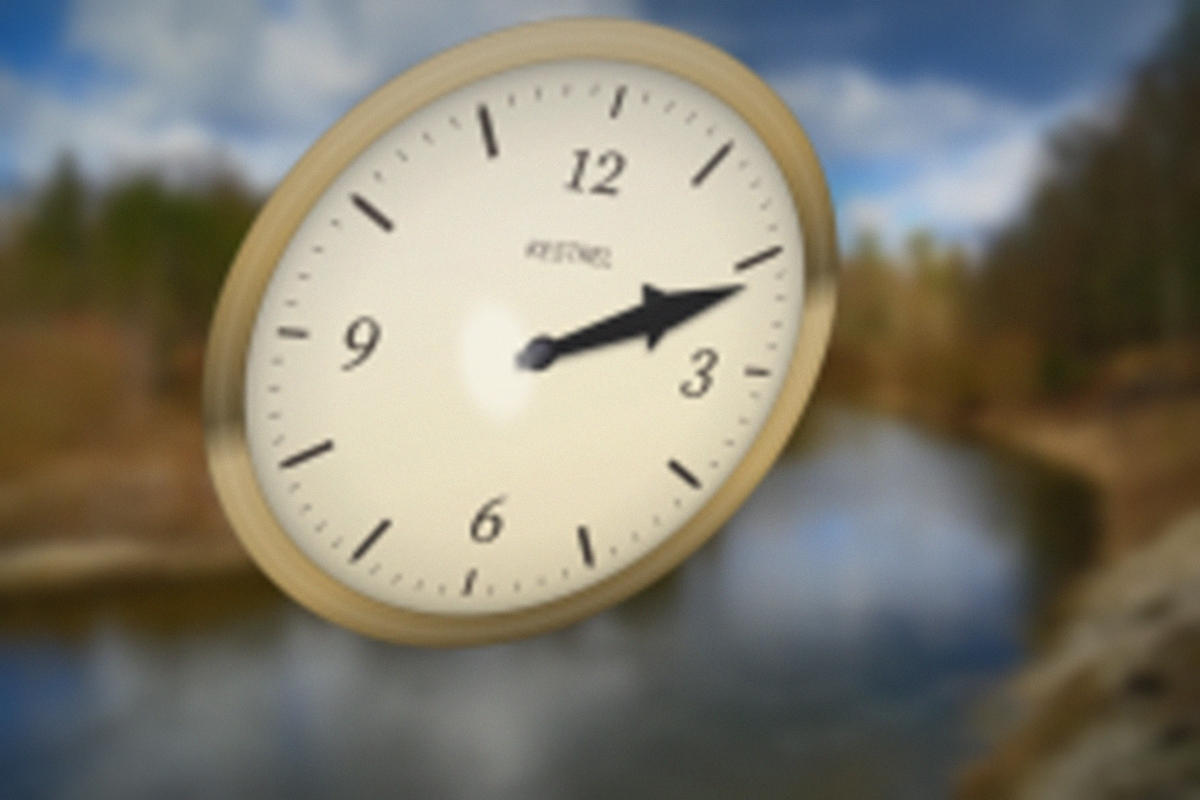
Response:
2.11
